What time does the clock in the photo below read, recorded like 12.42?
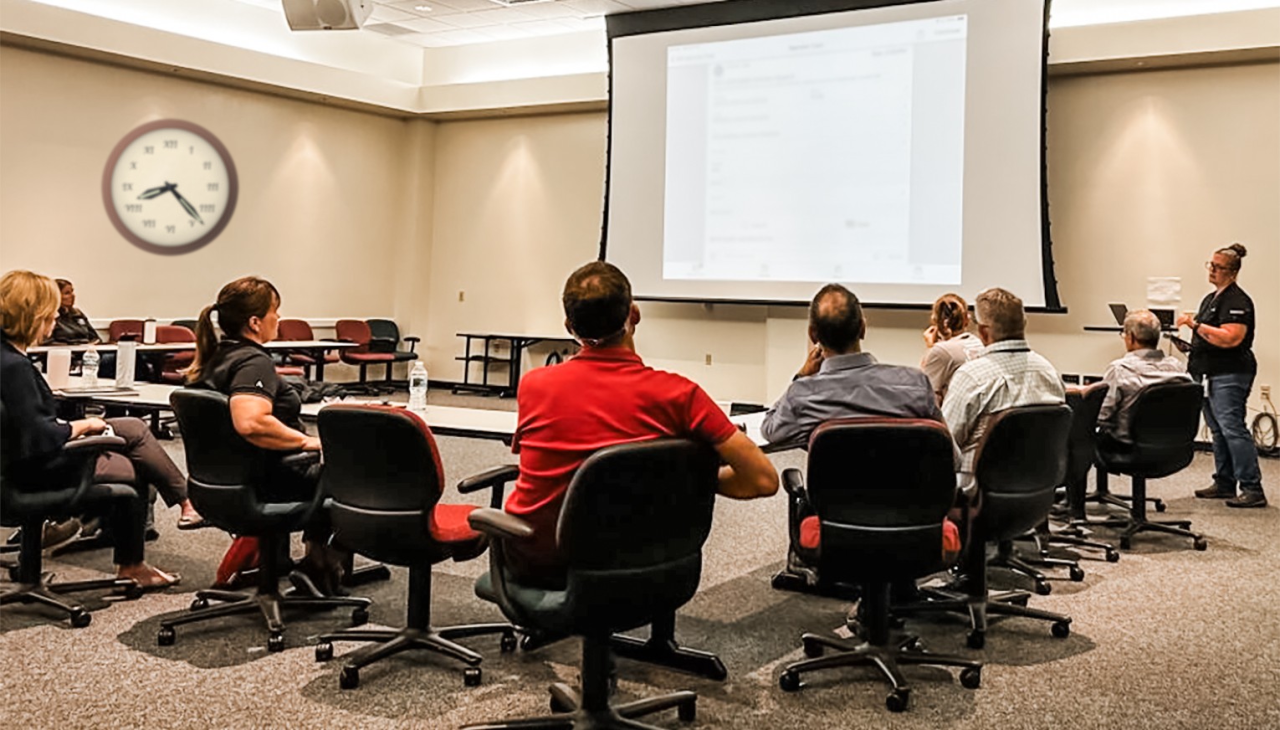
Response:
8.23
